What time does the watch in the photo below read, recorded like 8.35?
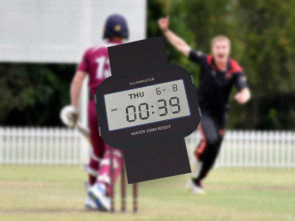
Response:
0.39
